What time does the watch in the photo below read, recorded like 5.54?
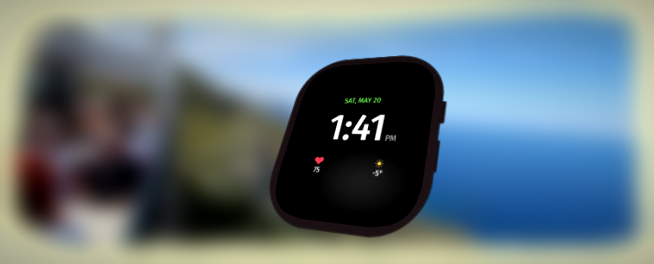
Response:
1.41
